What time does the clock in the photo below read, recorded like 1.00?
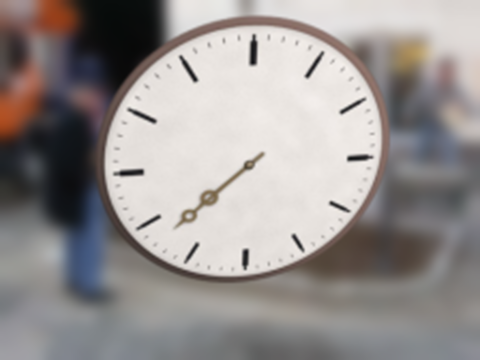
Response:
7.38
